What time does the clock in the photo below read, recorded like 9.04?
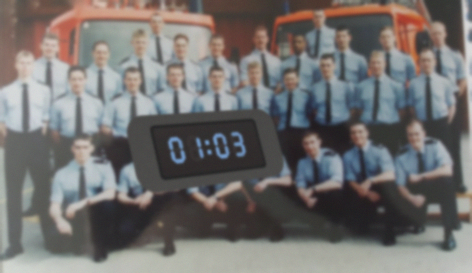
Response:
1.03
